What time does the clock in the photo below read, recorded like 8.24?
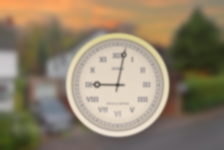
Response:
9.02
